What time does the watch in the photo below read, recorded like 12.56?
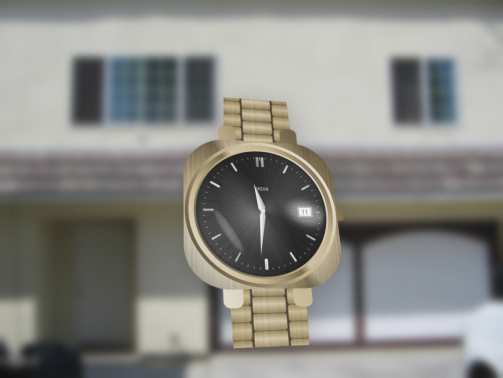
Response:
11.31
